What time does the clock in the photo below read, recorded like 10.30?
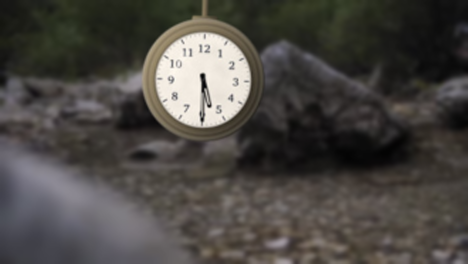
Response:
5.30
